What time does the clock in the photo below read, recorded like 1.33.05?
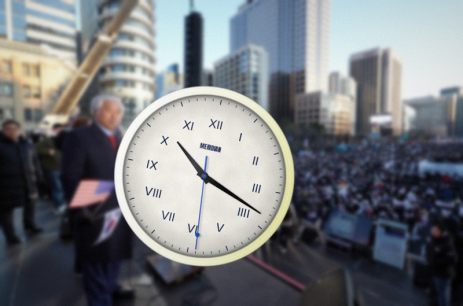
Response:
10.18.29
